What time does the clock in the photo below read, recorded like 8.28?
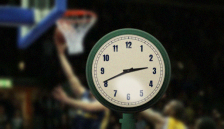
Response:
2.41
